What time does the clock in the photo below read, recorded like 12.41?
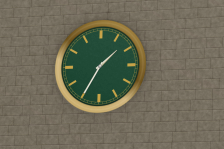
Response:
1.35
